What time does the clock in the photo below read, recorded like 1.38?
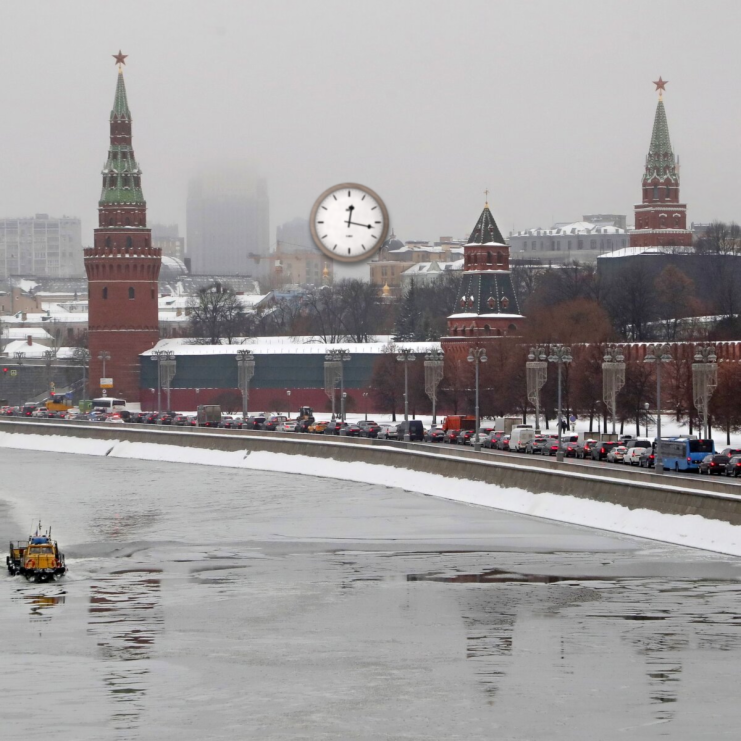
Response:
12.17
